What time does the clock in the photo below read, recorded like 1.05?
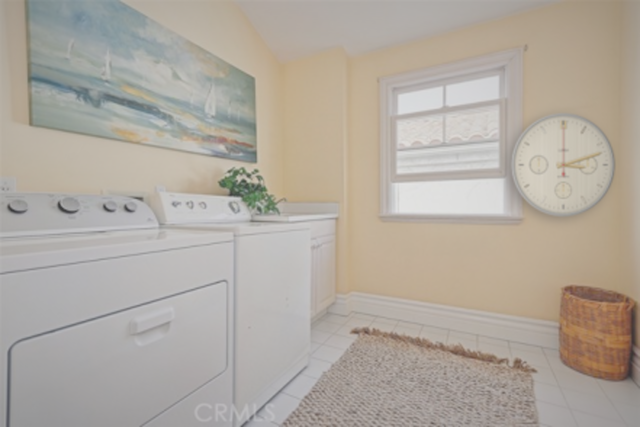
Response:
3.12
